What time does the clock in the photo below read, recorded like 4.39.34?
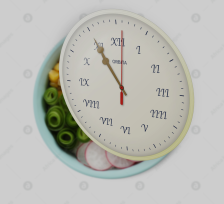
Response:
10.55.01
